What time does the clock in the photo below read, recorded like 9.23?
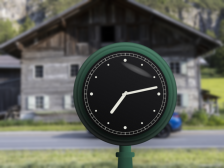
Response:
7.13
